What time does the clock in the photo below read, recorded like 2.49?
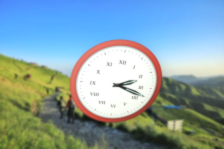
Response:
2.18
